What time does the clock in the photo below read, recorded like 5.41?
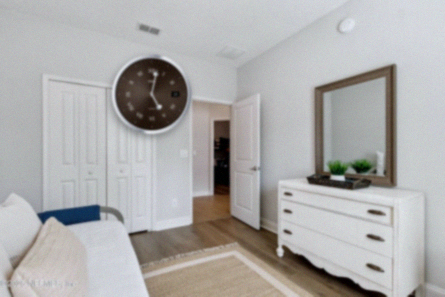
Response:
5.02
